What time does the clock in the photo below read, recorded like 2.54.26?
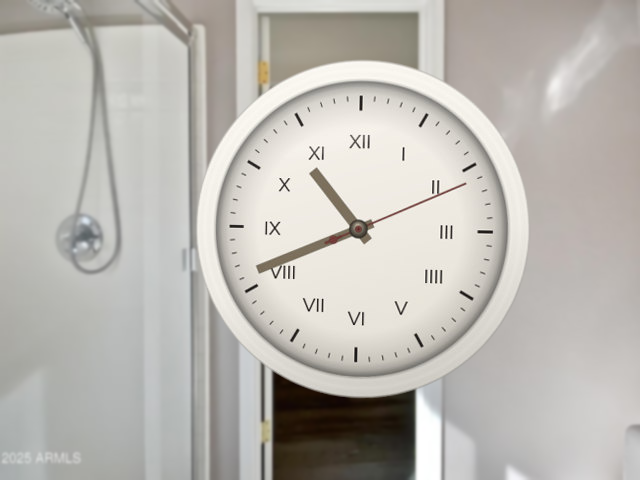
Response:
10.41.11
